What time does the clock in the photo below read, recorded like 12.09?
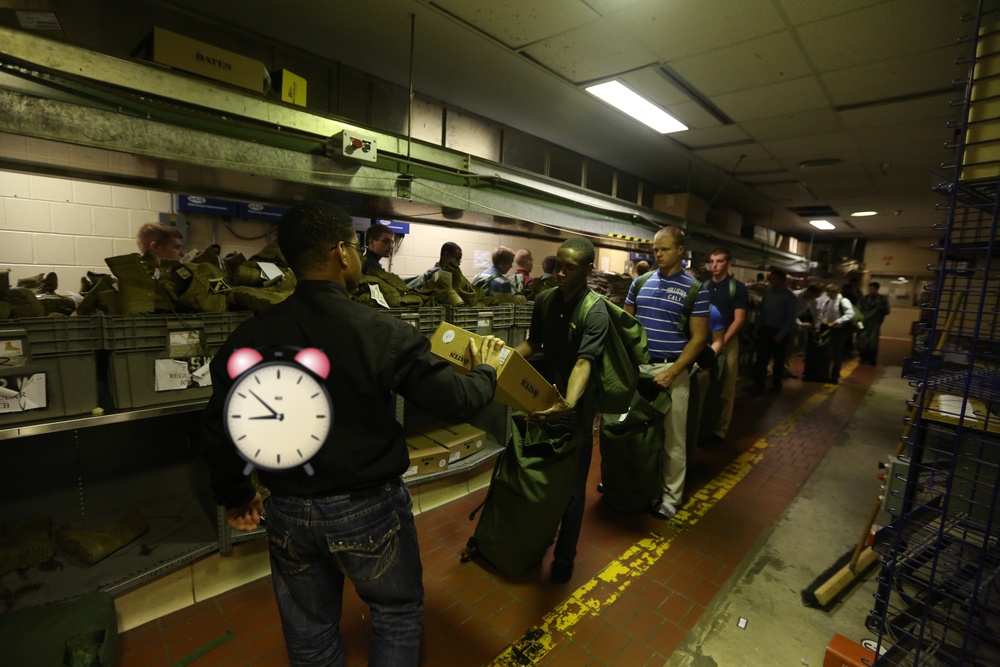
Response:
8.52
